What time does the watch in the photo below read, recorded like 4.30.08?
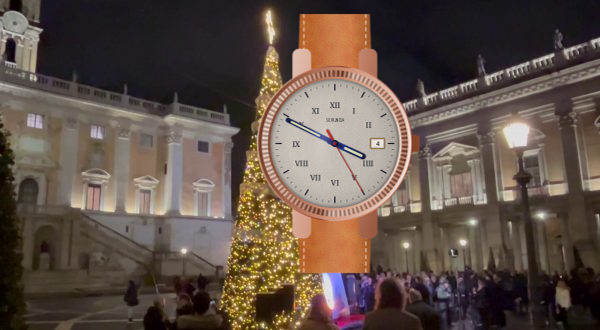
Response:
3.49.25
